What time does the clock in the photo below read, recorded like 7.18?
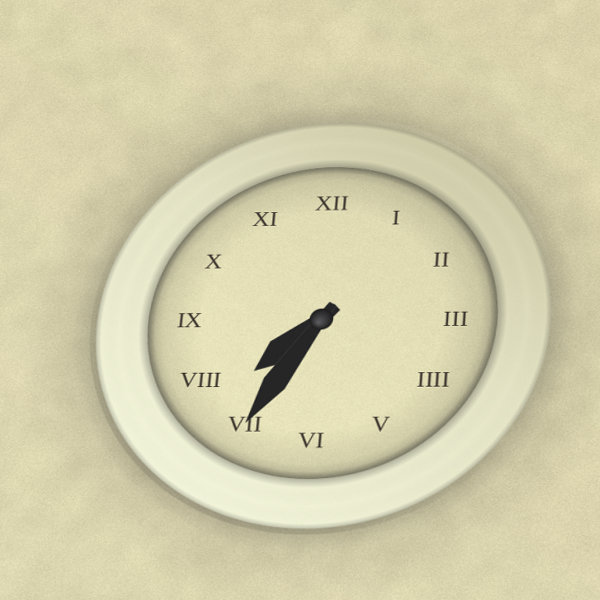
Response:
7.35
